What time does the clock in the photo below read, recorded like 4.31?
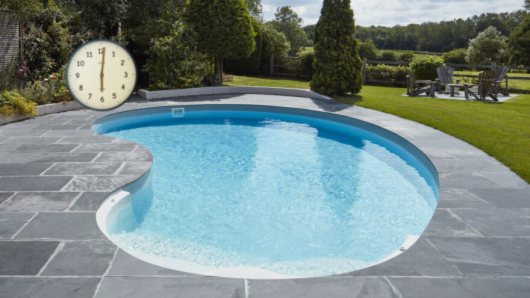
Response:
6.01
